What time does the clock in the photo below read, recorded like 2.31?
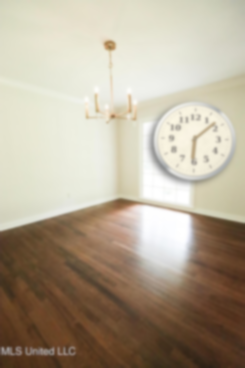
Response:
6.08
